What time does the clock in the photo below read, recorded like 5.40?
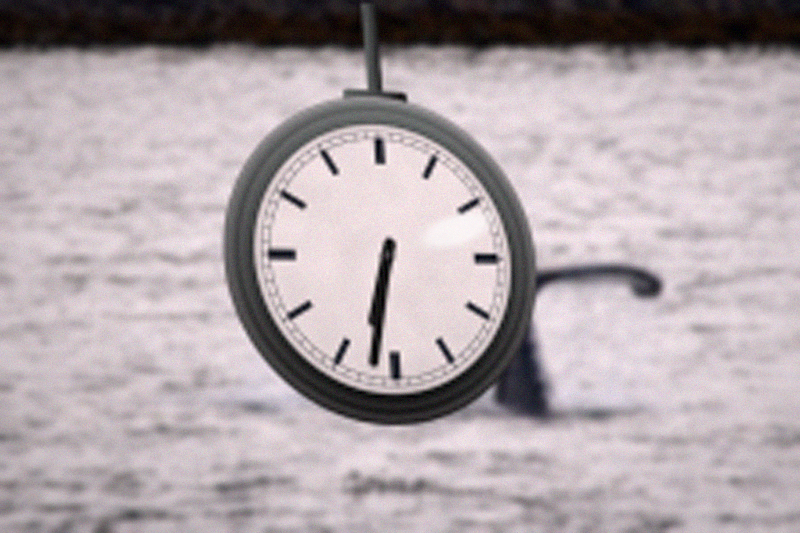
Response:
6.32
